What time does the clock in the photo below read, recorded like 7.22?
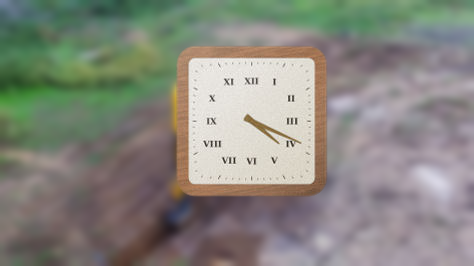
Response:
4.19
